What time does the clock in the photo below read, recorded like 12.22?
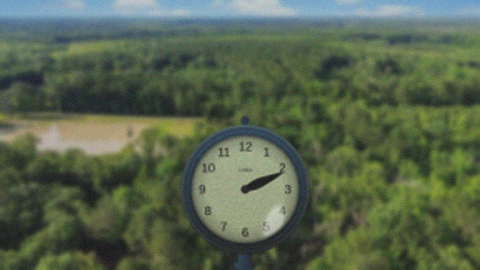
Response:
2.11
